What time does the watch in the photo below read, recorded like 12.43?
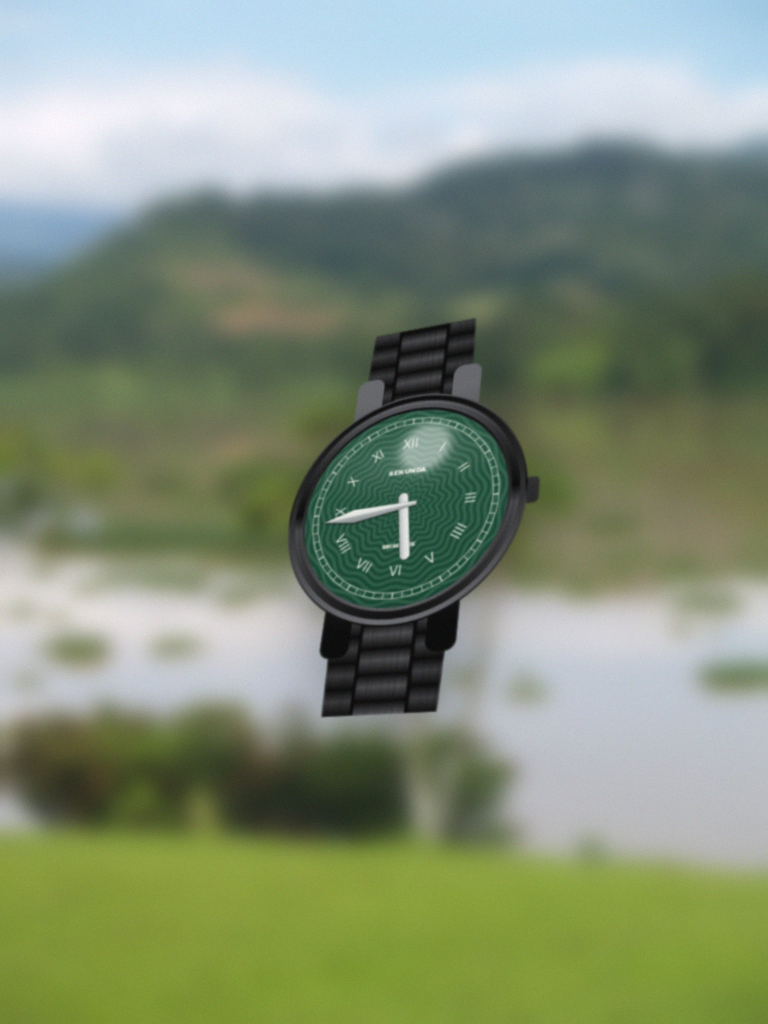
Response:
5.44
